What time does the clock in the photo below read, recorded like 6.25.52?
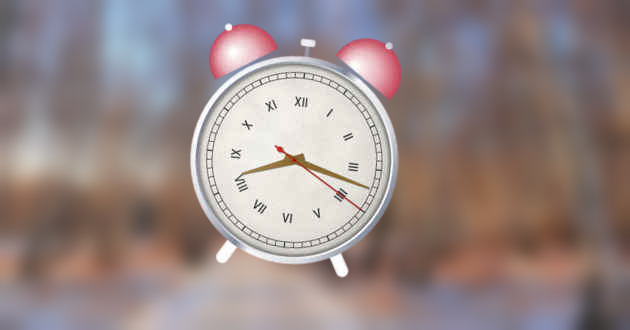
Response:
8.17.20
